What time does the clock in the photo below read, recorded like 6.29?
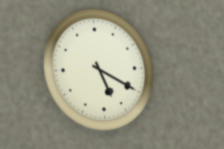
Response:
5.20
